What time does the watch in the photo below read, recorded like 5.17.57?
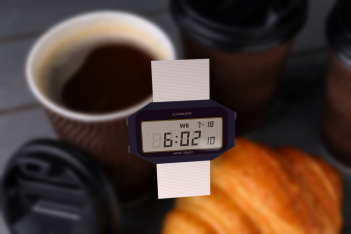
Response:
6.02.10
